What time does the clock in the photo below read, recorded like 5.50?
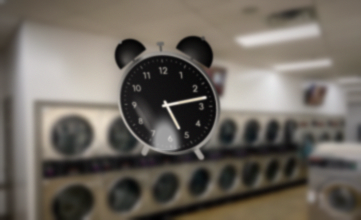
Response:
5.13
